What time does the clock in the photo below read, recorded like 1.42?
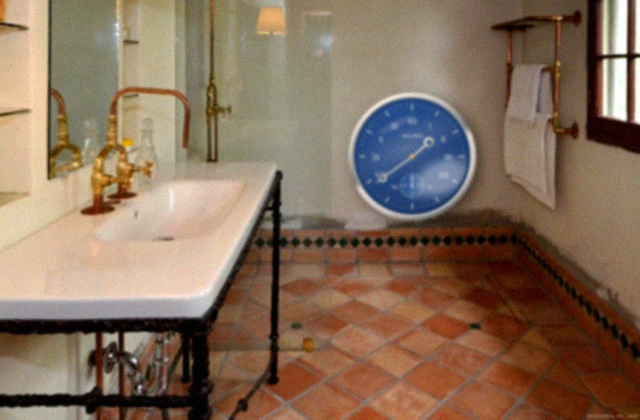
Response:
1.39
